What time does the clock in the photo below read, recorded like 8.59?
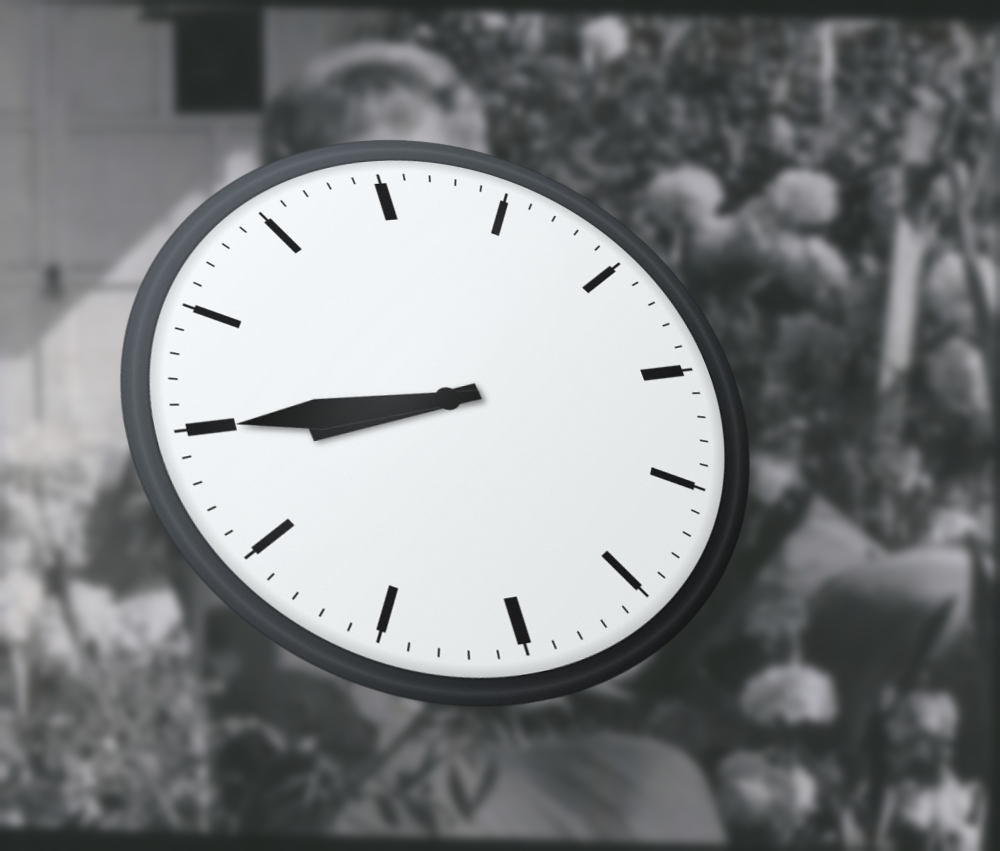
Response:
8.45
